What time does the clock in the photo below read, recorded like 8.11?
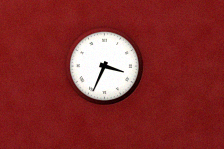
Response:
3.34
